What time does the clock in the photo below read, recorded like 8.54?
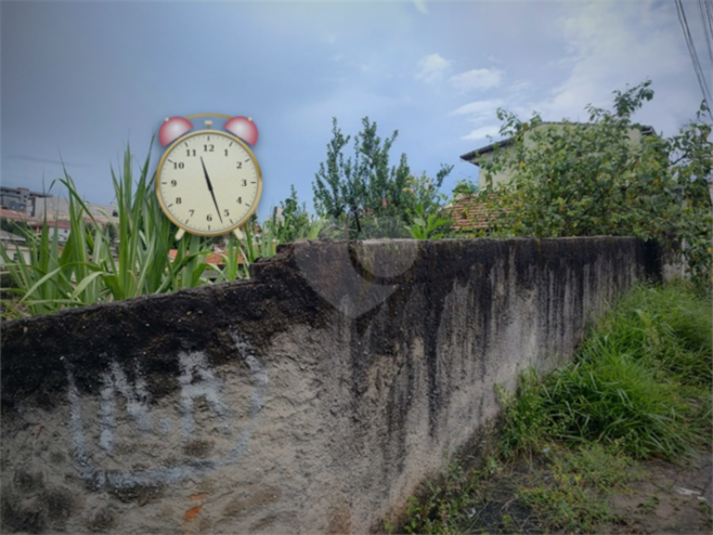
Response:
11.27
